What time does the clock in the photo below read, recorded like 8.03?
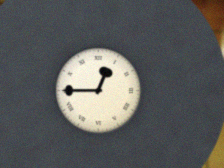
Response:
12.45
